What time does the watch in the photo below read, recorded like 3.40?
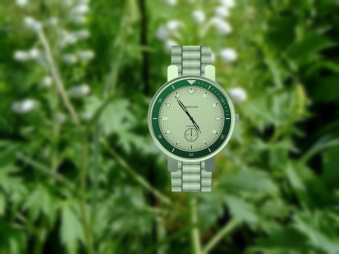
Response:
4.54
